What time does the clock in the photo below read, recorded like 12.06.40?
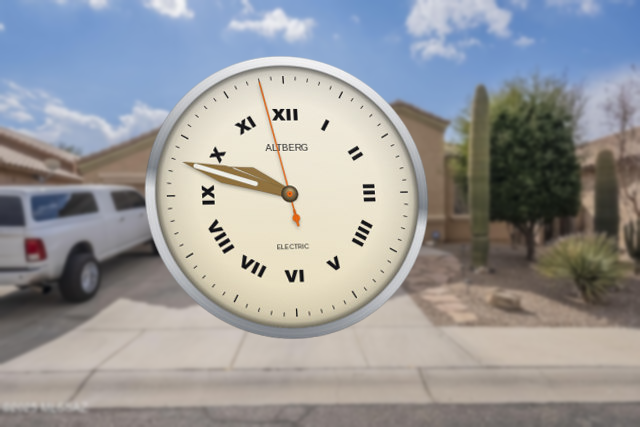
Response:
9.47.58
